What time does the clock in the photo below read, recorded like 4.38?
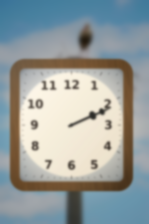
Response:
2.11
